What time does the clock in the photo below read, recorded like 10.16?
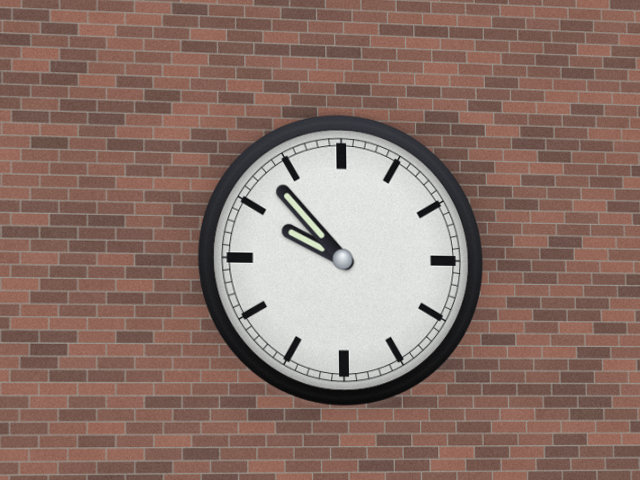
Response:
9.53
